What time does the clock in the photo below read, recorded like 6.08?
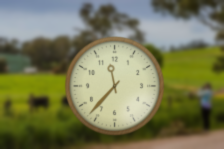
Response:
11.37
